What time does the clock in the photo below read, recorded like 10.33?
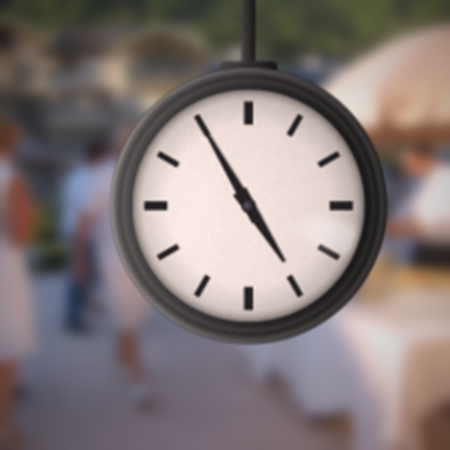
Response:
4.55
